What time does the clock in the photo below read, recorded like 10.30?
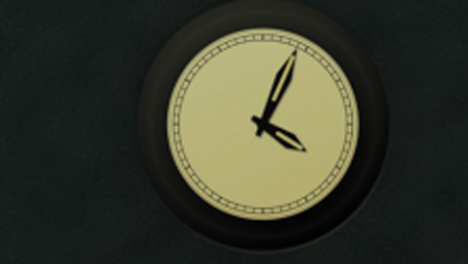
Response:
4.04
